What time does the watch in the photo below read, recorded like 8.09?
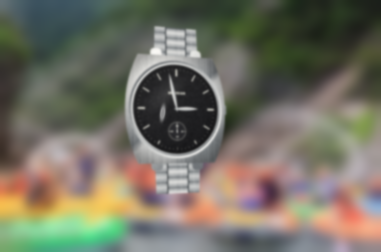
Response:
2.58
